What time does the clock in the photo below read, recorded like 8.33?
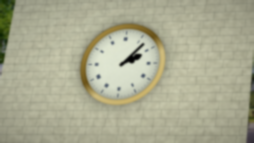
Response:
2.07
